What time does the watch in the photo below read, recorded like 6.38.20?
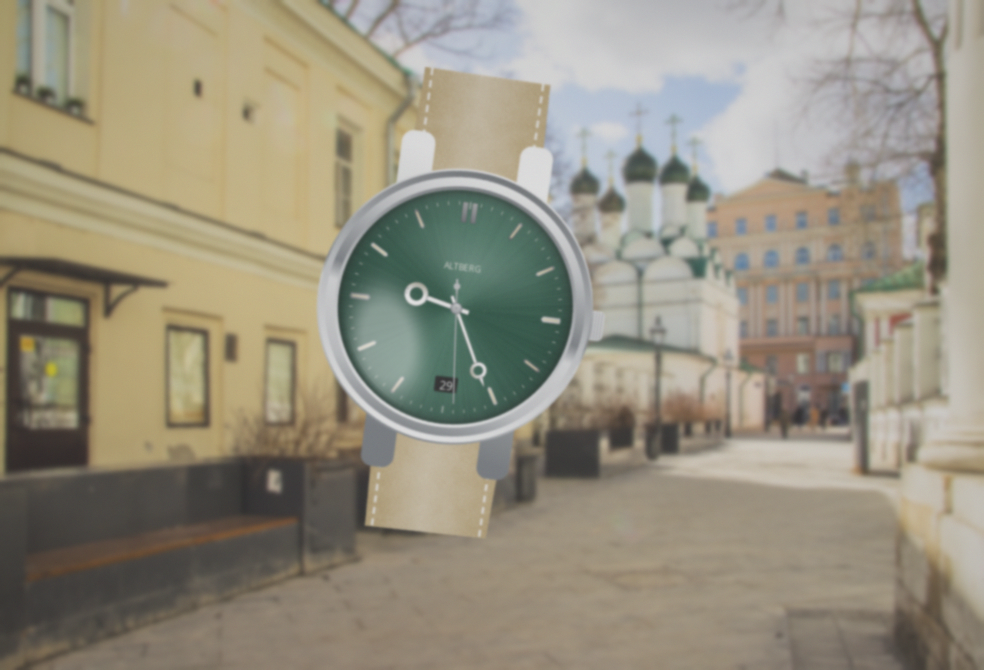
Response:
9.25.29
